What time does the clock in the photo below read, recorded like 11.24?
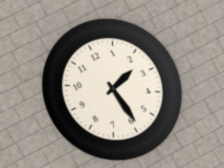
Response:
2.29
